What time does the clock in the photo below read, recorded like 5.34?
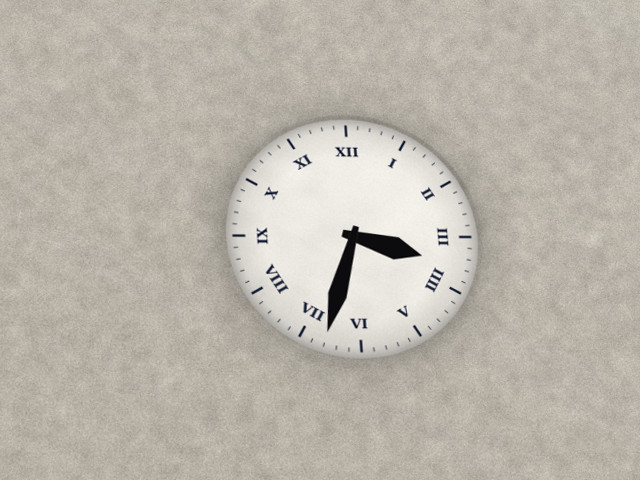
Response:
3.33
